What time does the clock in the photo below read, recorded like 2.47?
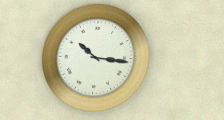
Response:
10.16
